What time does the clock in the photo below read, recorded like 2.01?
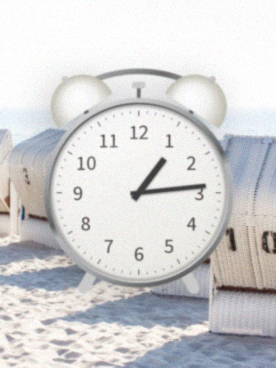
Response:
1.14
